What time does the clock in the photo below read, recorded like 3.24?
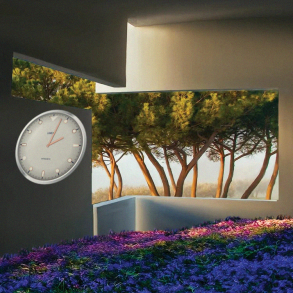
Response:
2.03
